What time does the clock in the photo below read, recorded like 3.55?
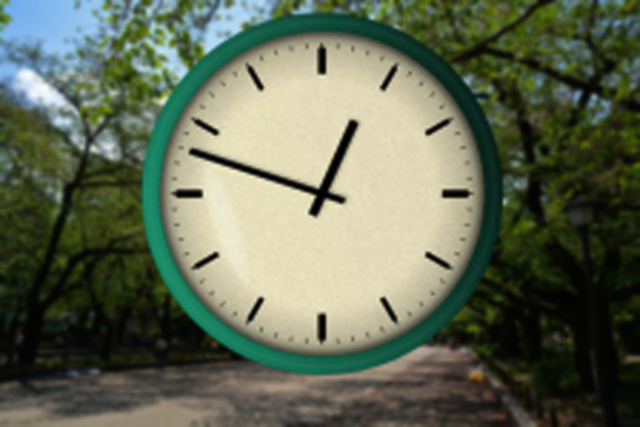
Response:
12.48
